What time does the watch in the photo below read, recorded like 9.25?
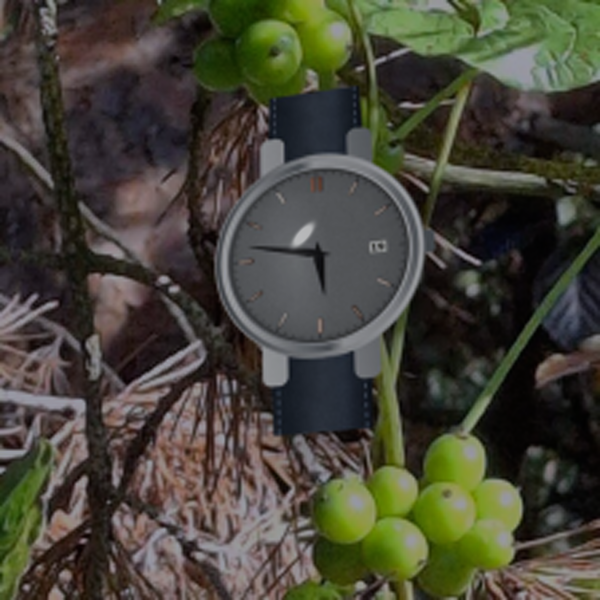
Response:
5.47
